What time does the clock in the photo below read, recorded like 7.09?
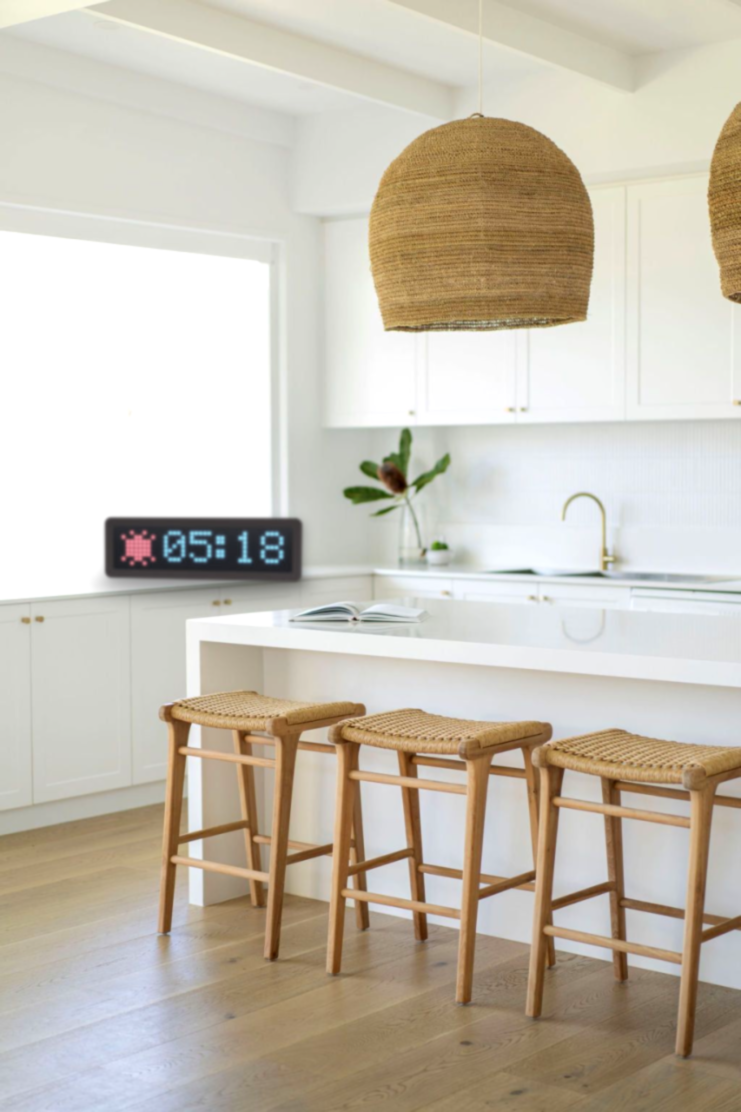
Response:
5.18
